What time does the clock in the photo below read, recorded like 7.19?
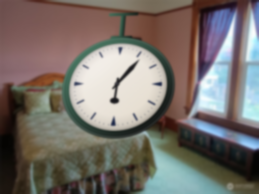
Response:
6.06
